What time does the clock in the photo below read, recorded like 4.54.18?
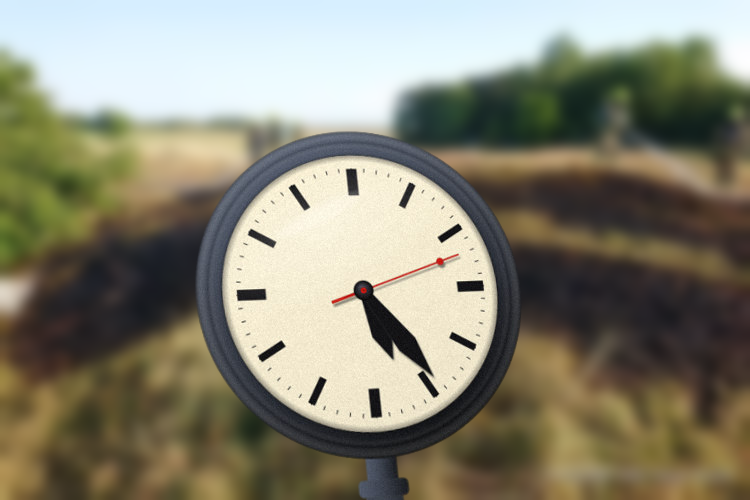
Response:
5.24.12
